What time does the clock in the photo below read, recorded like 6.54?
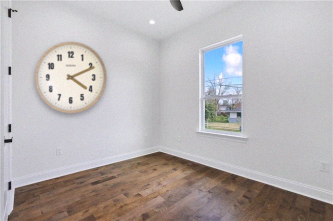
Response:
4.11
